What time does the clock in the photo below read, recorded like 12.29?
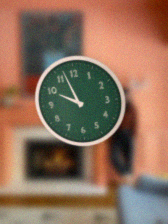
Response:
9.57
